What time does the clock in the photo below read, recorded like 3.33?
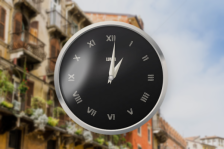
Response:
1.01
